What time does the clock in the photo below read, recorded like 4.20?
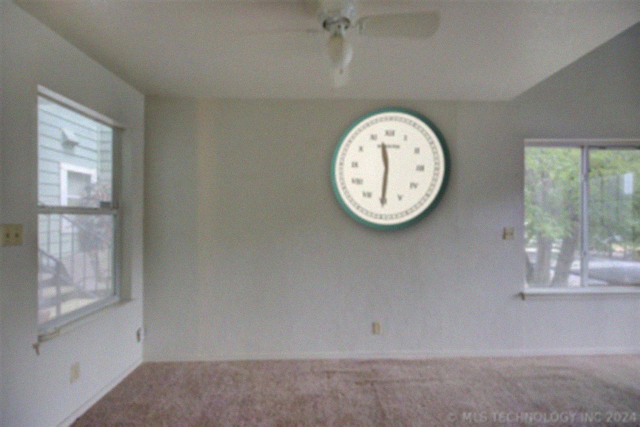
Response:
11.30
